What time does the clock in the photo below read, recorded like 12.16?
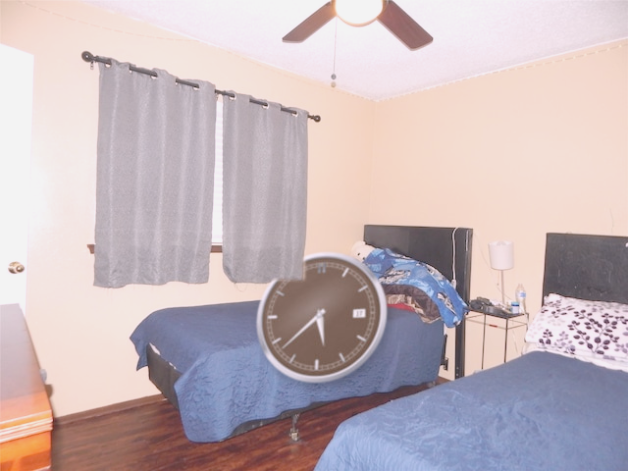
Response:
5.38
